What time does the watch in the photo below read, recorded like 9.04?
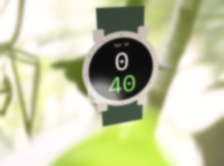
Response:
0.40
